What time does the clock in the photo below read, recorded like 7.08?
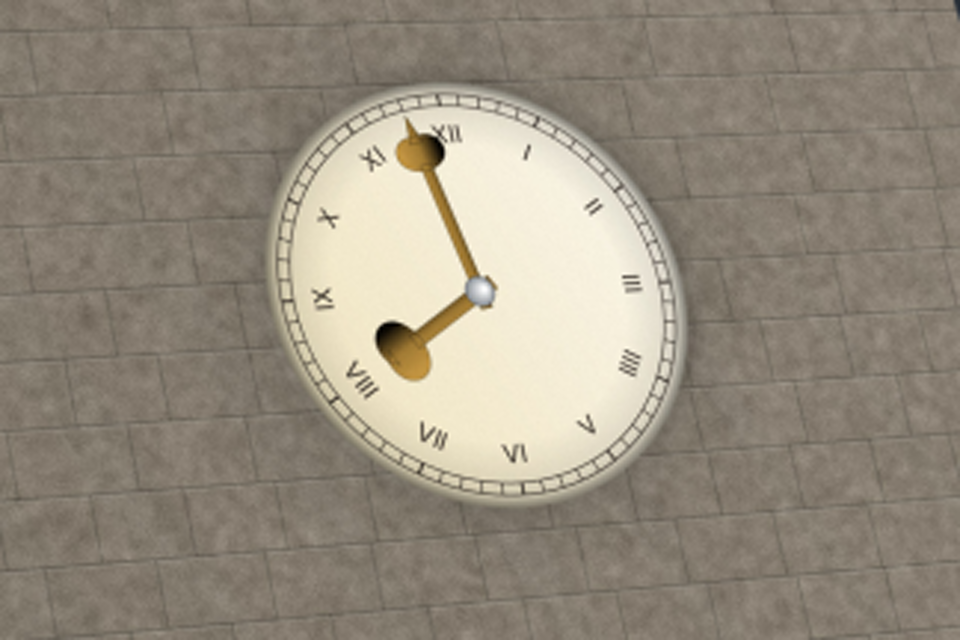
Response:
7.58
